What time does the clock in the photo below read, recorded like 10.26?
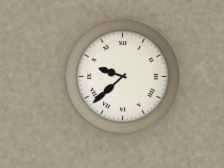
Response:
9.38
